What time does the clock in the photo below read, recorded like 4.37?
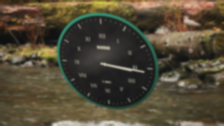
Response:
3.16
